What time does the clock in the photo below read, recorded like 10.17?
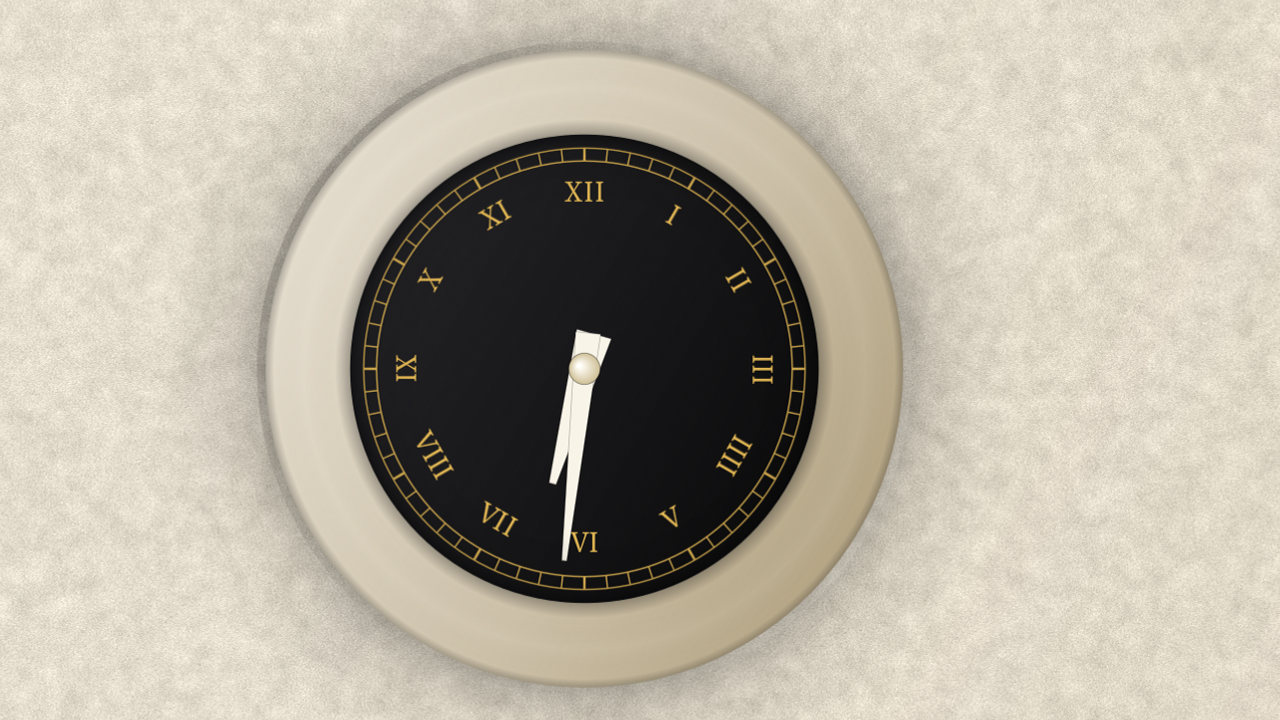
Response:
6.31
